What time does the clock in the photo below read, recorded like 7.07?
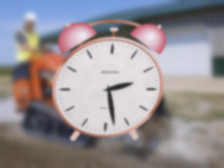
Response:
2.28
